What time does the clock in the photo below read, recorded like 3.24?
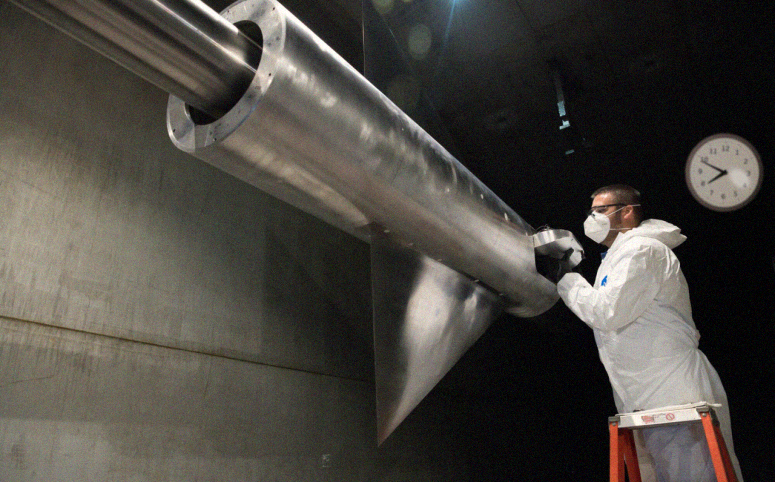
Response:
7.49
